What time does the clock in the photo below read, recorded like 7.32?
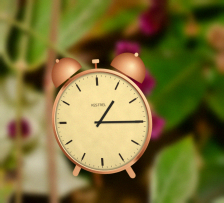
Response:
1.15
